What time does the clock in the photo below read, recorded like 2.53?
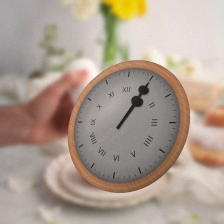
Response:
1.05
